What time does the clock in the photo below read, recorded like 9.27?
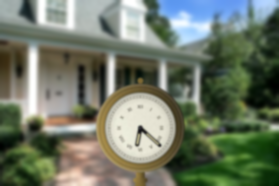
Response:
6.22
